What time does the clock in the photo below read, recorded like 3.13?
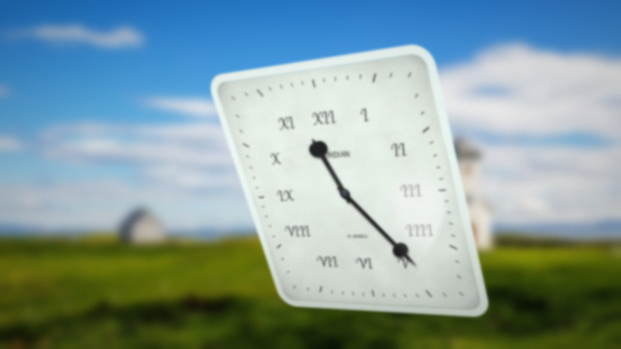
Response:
11.24
